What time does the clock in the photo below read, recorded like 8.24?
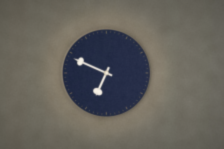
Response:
6.49
